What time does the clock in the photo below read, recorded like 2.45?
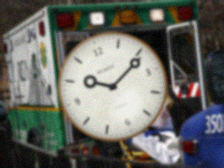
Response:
10.11
